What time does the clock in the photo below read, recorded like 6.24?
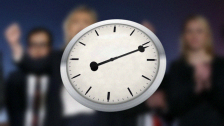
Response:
8.11
